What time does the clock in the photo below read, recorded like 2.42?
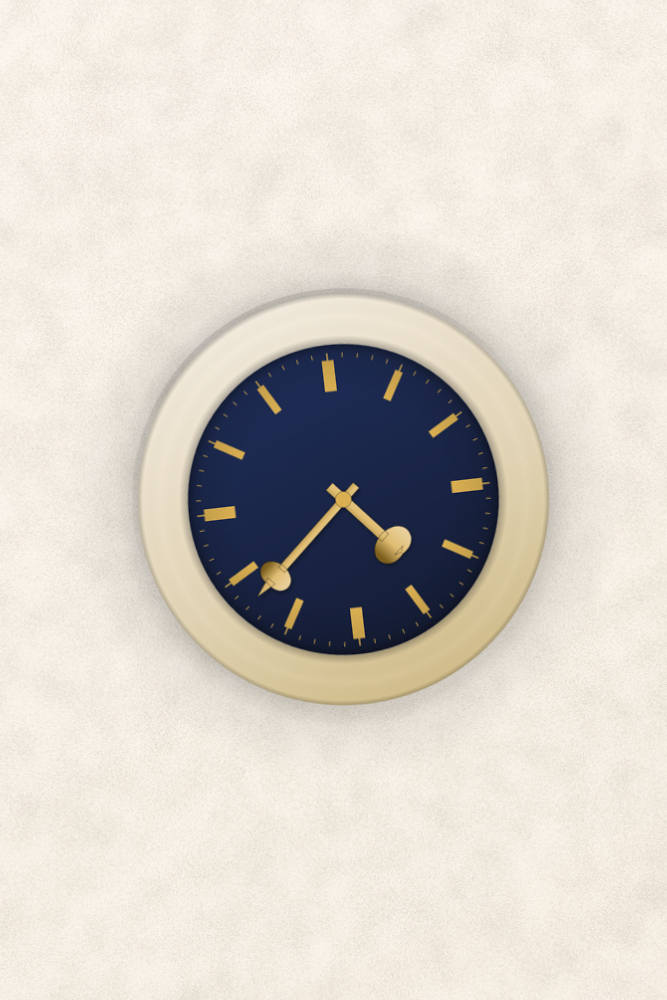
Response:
4.38
